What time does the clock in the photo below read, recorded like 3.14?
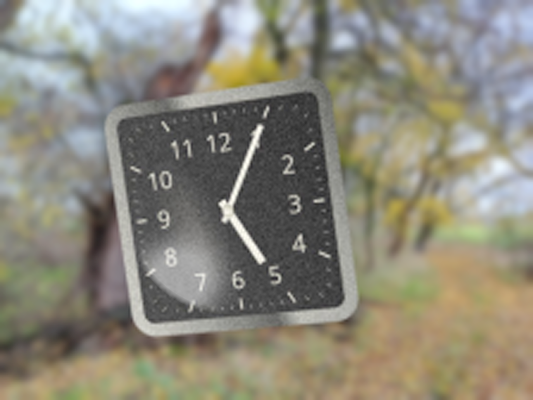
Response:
5.05
